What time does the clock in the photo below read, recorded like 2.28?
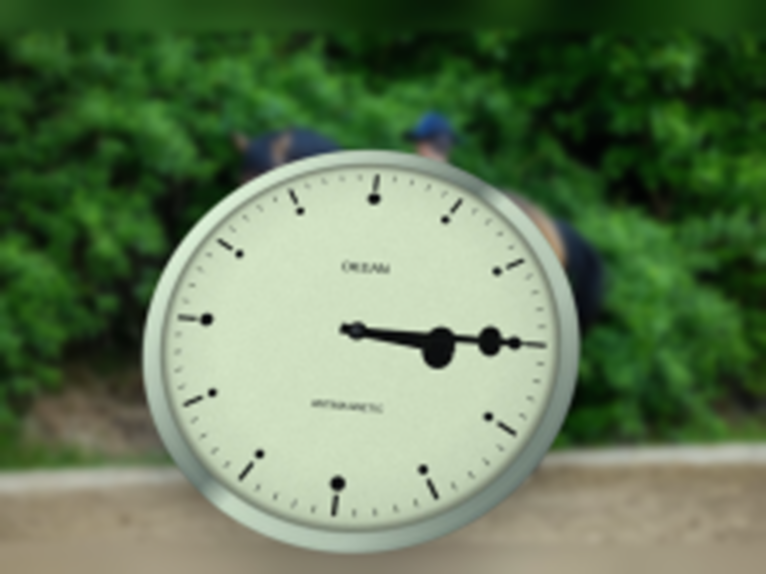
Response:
3.15
